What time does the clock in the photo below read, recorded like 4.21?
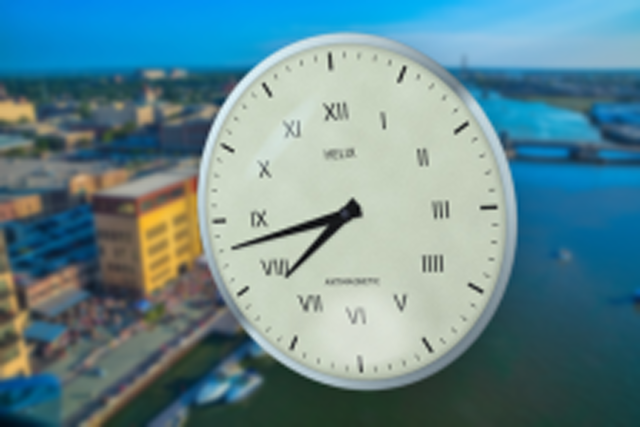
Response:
7.43
